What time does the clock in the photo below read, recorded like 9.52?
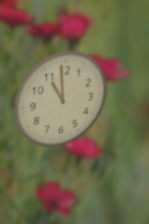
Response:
10.59
